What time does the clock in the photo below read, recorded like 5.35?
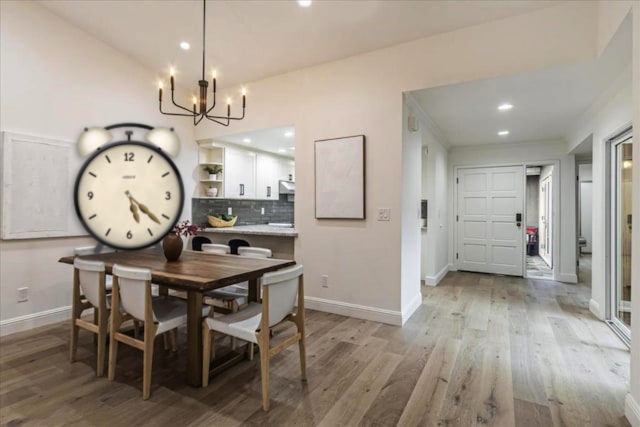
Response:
5.22
